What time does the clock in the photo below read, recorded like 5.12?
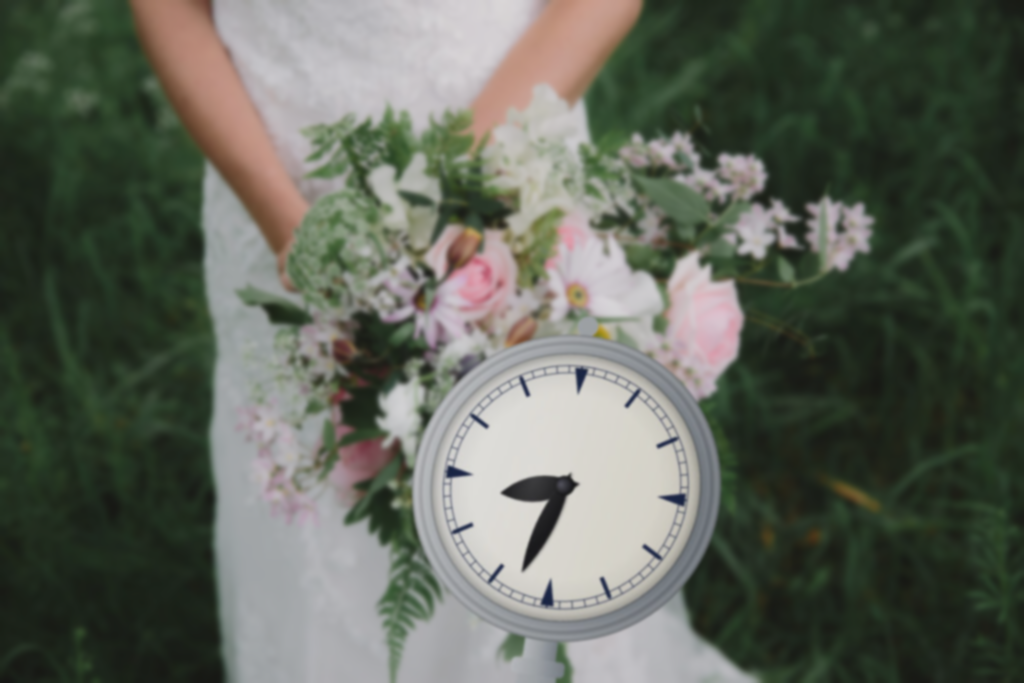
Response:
8.33
